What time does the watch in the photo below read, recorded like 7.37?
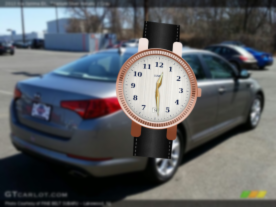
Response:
12.29
